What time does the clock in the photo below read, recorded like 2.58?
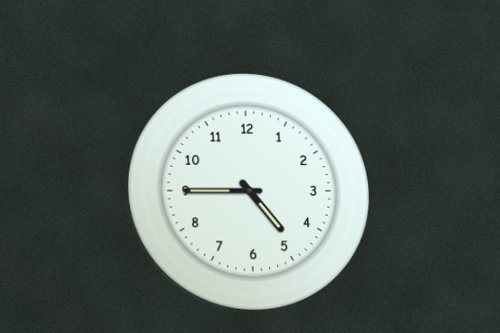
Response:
4.45
